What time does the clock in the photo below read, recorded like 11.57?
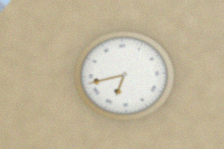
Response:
6.43
